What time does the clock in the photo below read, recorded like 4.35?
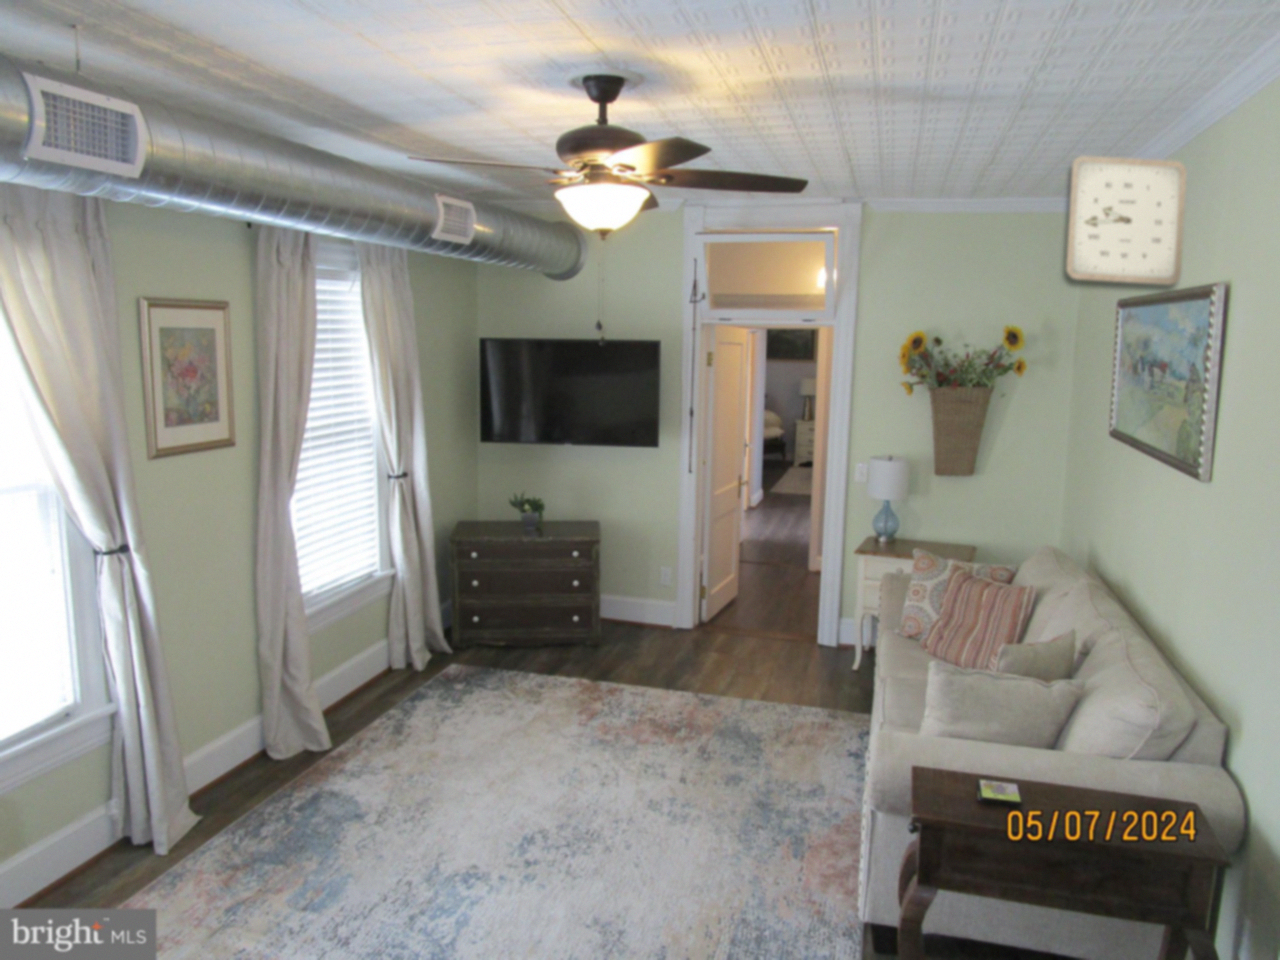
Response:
9.44
